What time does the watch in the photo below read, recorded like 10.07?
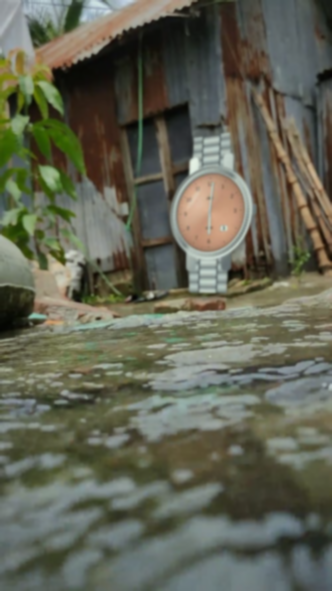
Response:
6.01
